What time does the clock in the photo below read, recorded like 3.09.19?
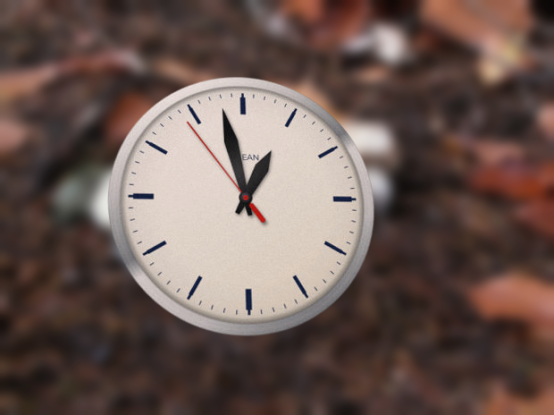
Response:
12.57.54
